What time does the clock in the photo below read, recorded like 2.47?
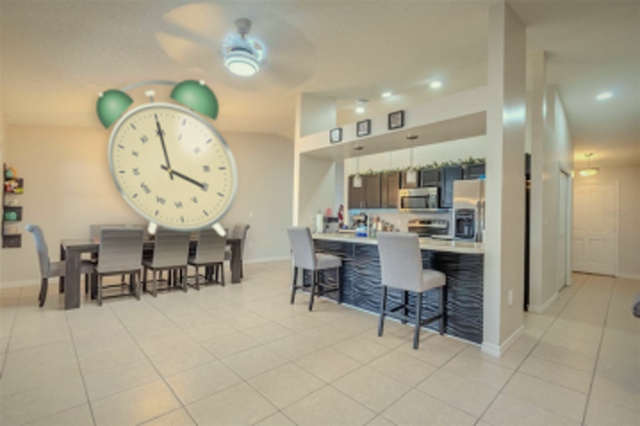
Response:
4.00
